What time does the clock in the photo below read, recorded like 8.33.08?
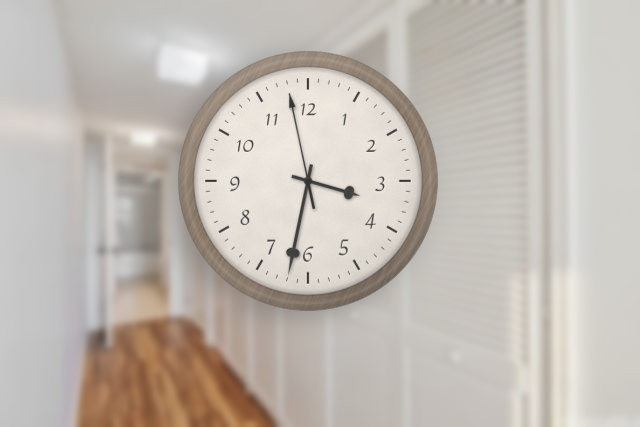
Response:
3.31.58
